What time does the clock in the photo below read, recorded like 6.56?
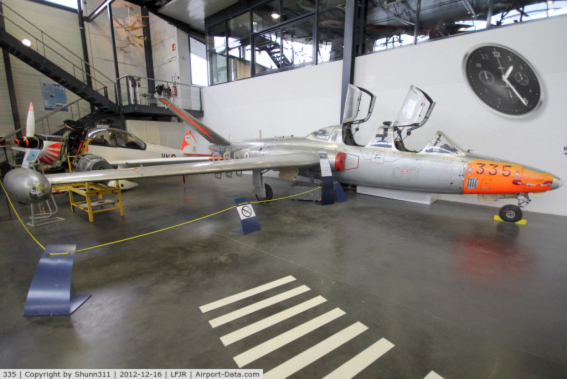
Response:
1.26
